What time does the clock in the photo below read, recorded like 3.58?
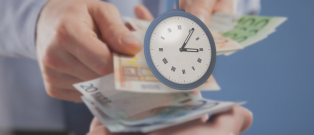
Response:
3.06
